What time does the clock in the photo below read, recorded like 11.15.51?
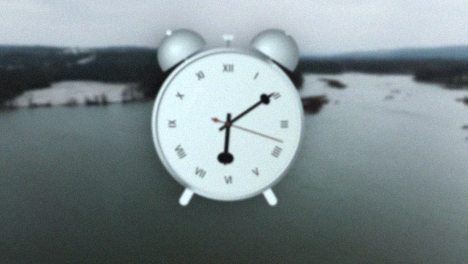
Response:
6.09.18
